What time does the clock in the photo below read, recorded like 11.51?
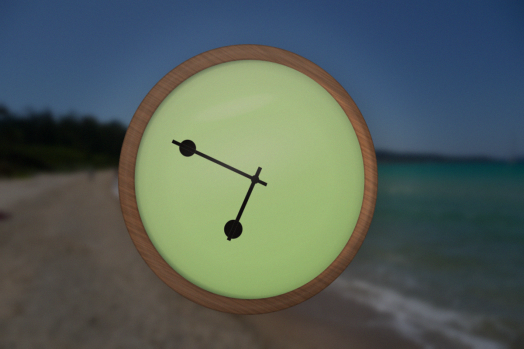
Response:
6.49
